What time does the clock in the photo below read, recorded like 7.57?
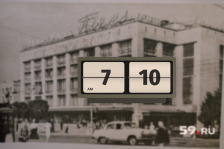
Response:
7.10
